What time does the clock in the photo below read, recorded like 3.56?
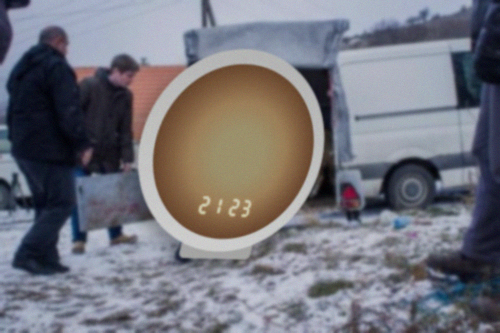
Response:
21.23
